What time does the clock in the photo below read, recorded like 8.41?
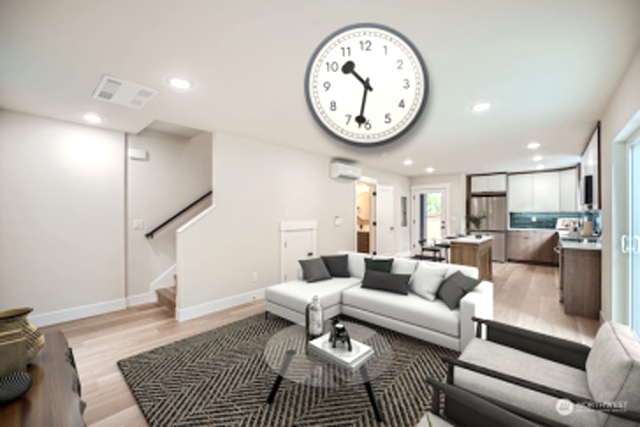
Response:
10.32
